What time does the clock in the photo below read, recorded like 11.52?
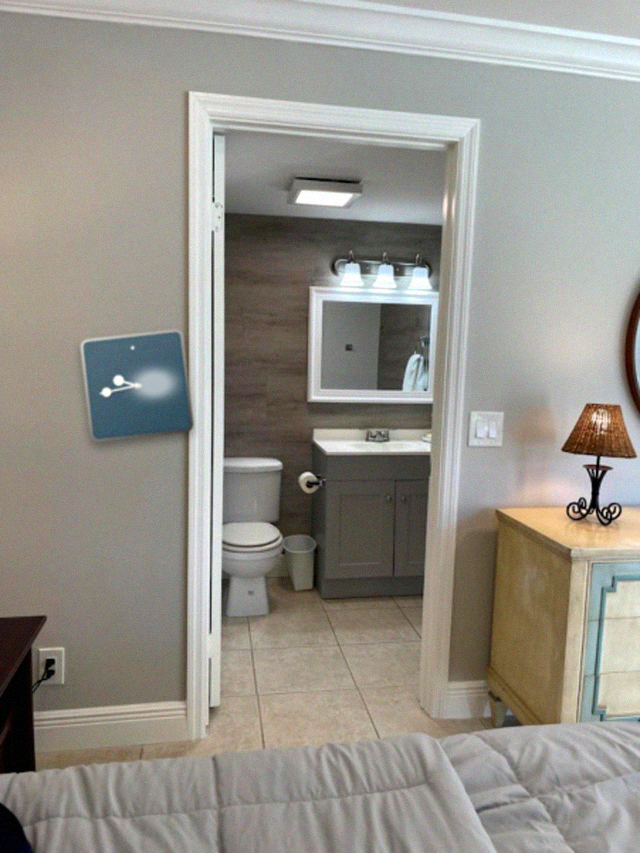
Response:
9.44
